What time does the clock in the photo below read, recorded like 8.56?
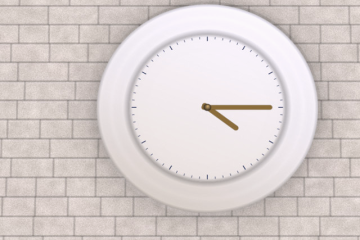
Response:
4.15
